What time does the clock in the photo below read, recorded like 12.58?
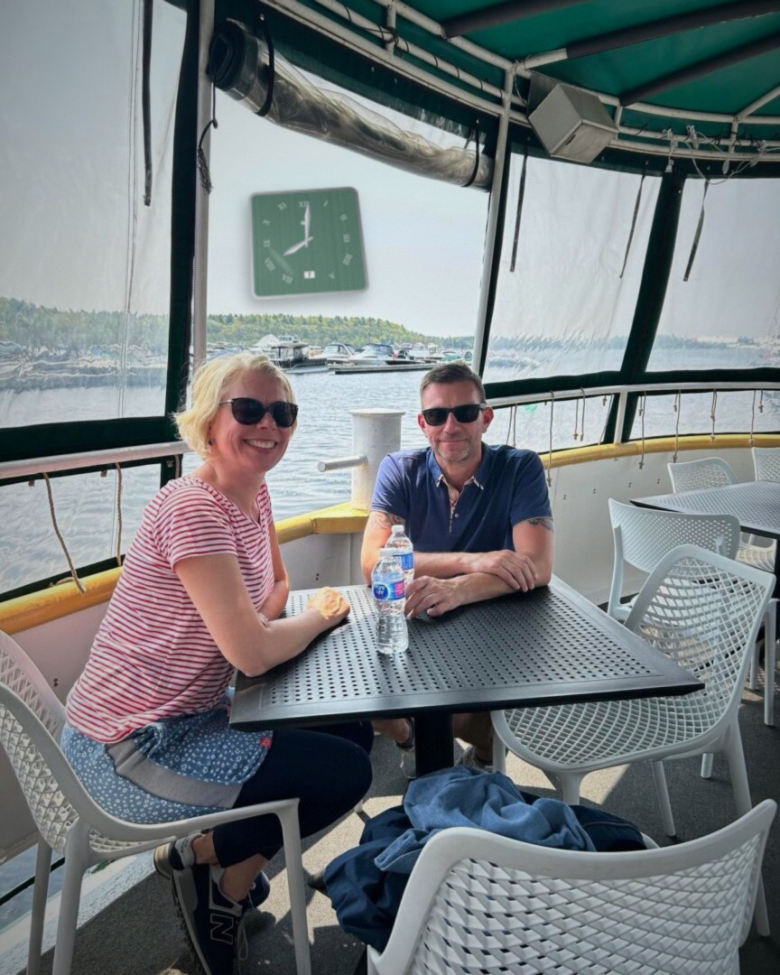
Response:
8.01
